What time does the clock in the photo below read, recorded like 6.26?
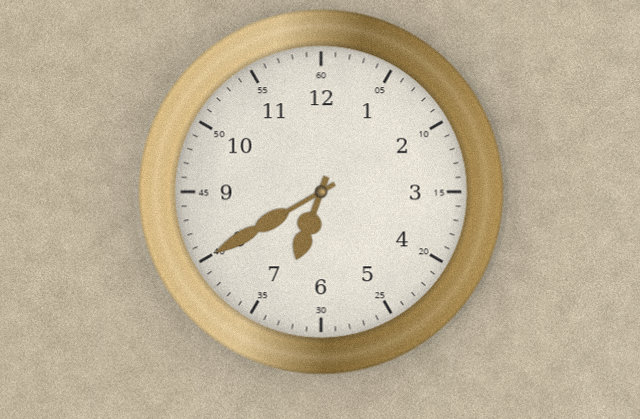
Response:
6.40
